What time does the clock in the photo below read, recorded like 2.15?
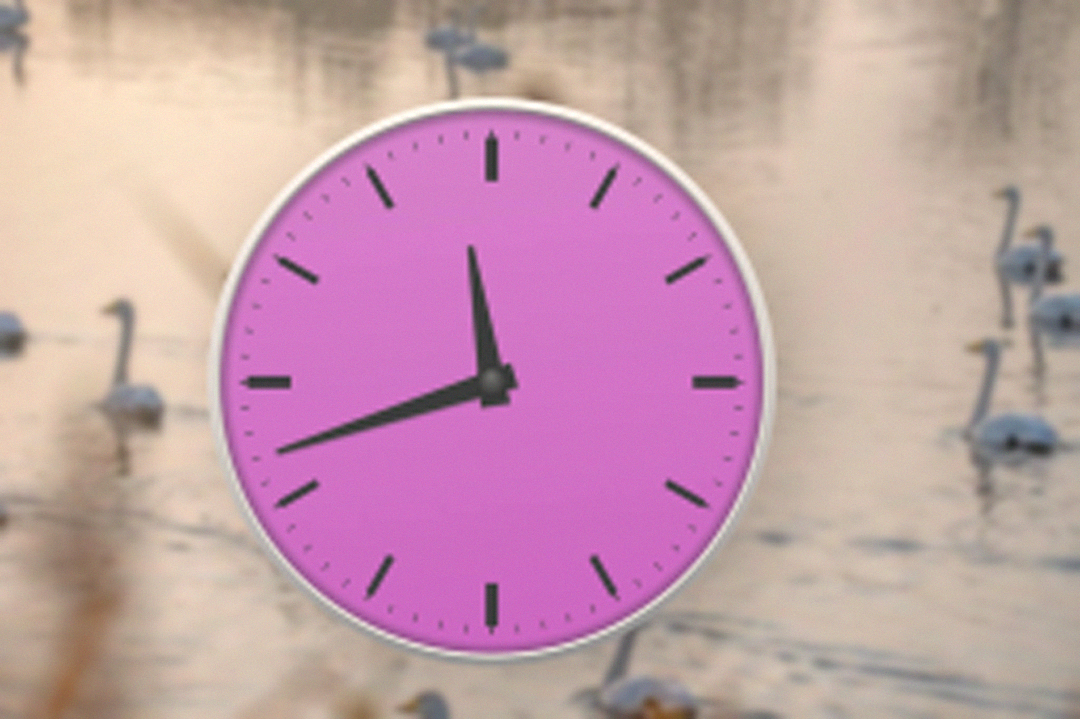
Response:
11.42
